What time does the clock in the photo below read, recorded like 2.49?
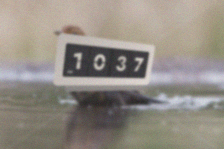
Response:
10.37
